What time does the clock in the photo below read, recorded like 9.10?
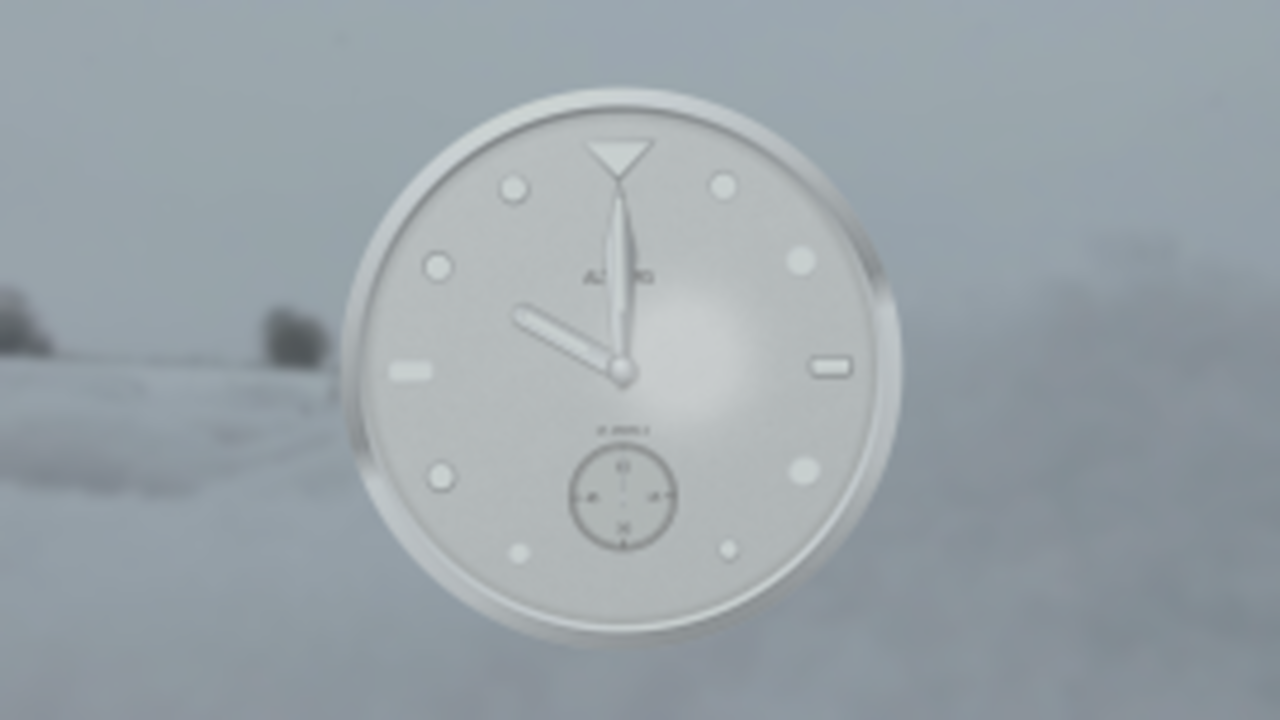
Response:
10.00
